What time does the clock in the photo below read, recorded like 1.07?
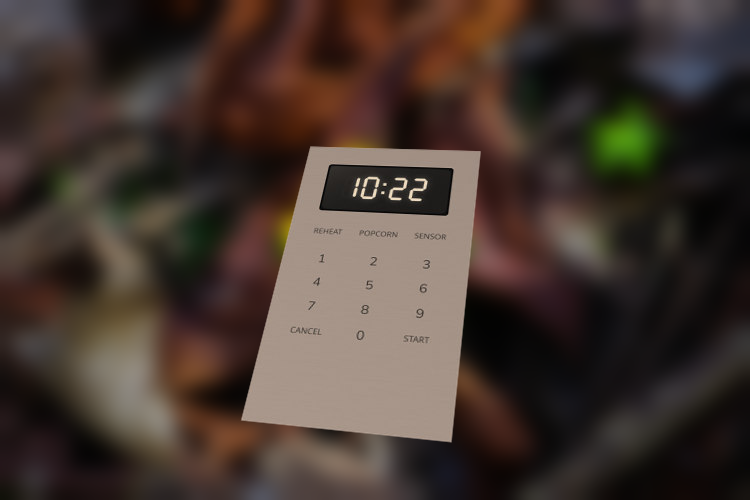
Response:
10.22
